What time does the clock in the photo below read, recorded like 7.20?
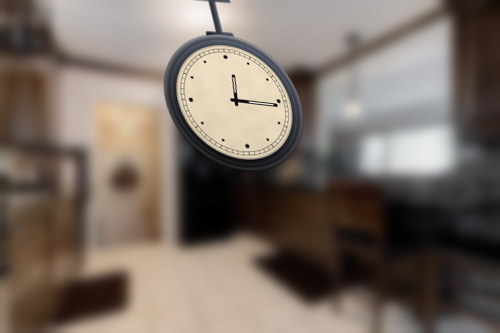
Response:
12.16
